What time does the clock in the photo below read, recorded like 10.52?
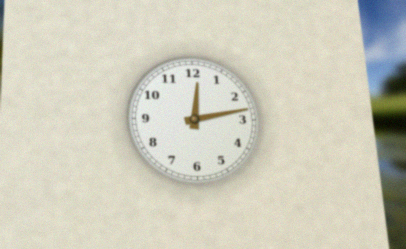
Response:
12.13
